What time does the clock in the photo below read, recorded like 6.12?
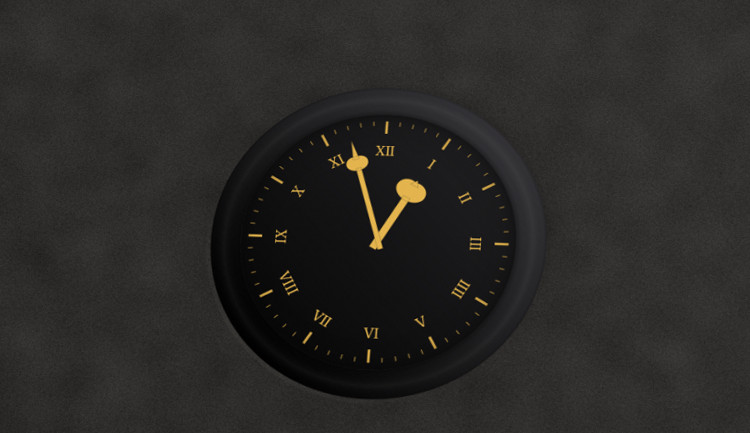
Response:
12.57
